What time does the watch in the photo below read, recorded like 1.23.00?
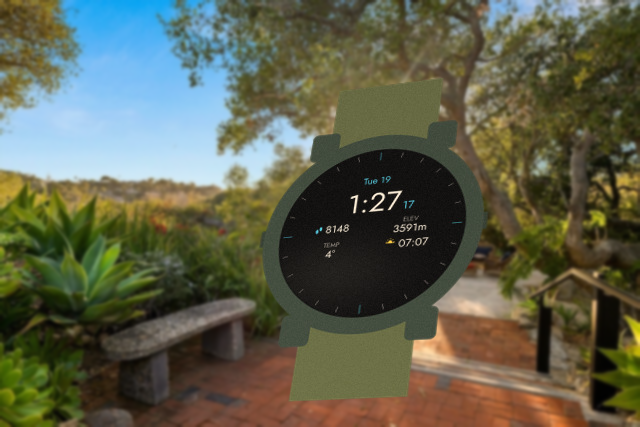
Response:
1.27.17
